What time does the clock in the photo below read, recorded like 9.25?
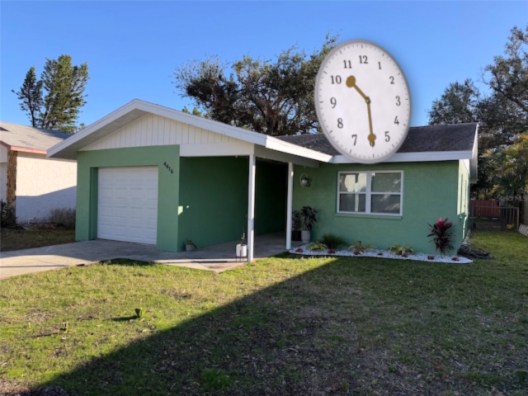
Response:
10.30
